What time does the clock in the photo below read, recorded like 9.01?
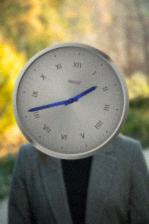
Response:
1.41
